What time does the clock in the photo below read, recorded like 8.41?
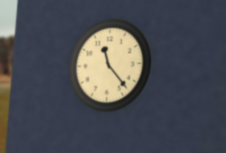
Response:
11.23
